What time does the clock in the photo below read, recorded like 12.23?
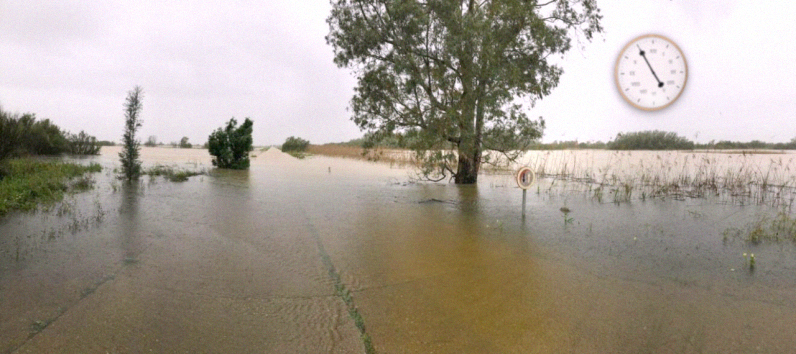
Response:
4.55
